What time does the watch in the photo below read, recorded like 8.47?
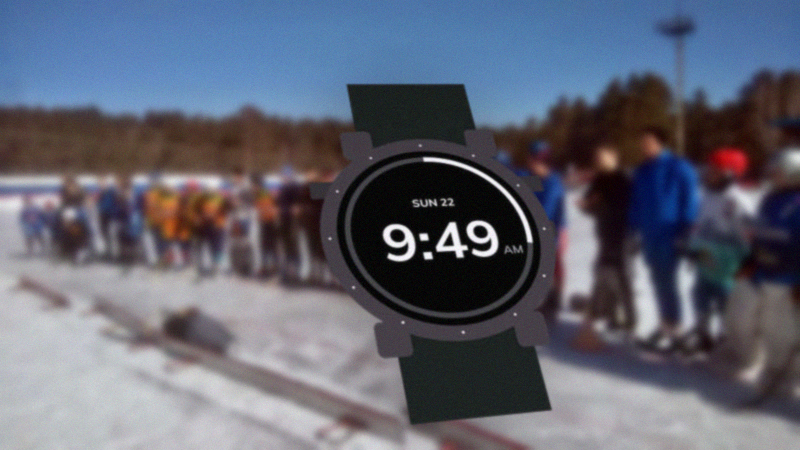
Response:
9.49
